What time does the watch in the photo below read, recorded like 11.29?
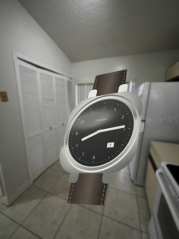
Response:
8.14
